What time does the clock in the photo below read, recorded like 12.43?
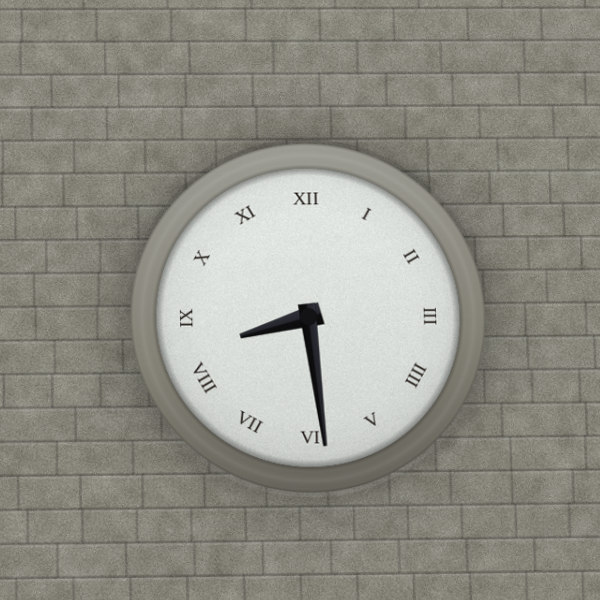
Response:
8.29
